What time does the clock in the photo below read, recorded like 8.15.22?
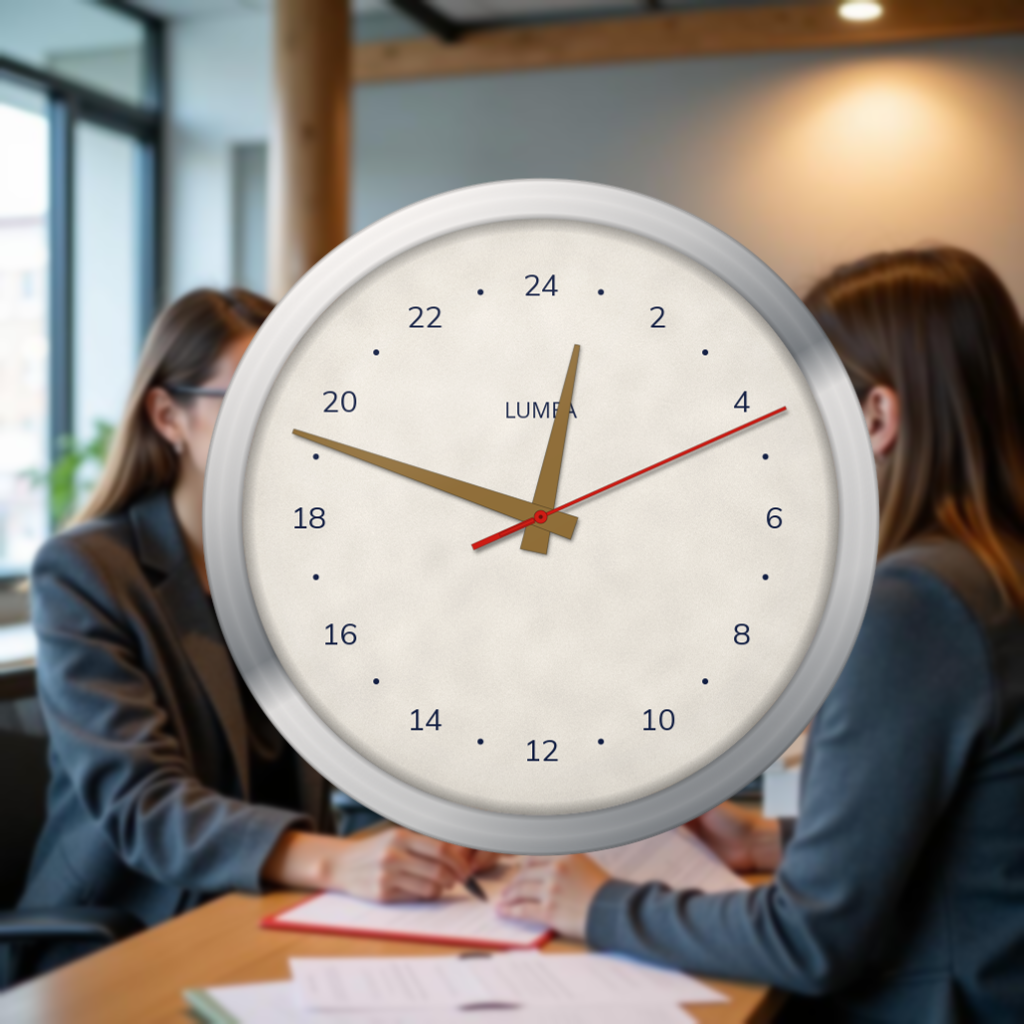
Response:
0.48.11
